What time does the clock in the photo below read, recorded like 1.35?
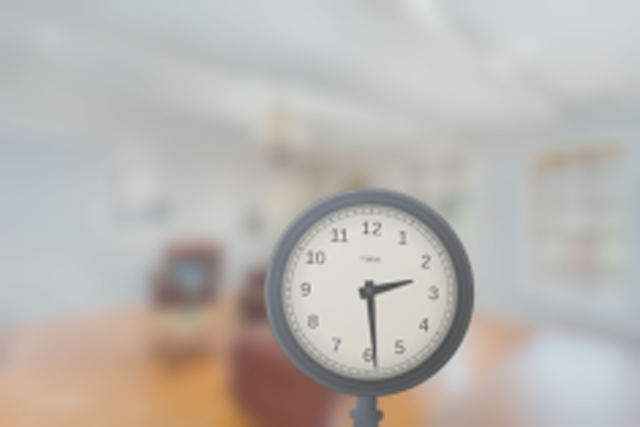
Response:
2.29
